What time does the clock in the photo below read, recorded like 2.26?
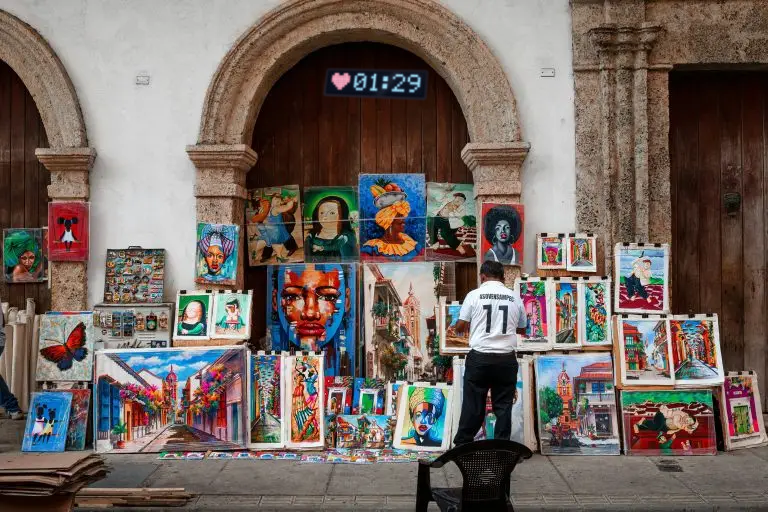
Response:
1.29
